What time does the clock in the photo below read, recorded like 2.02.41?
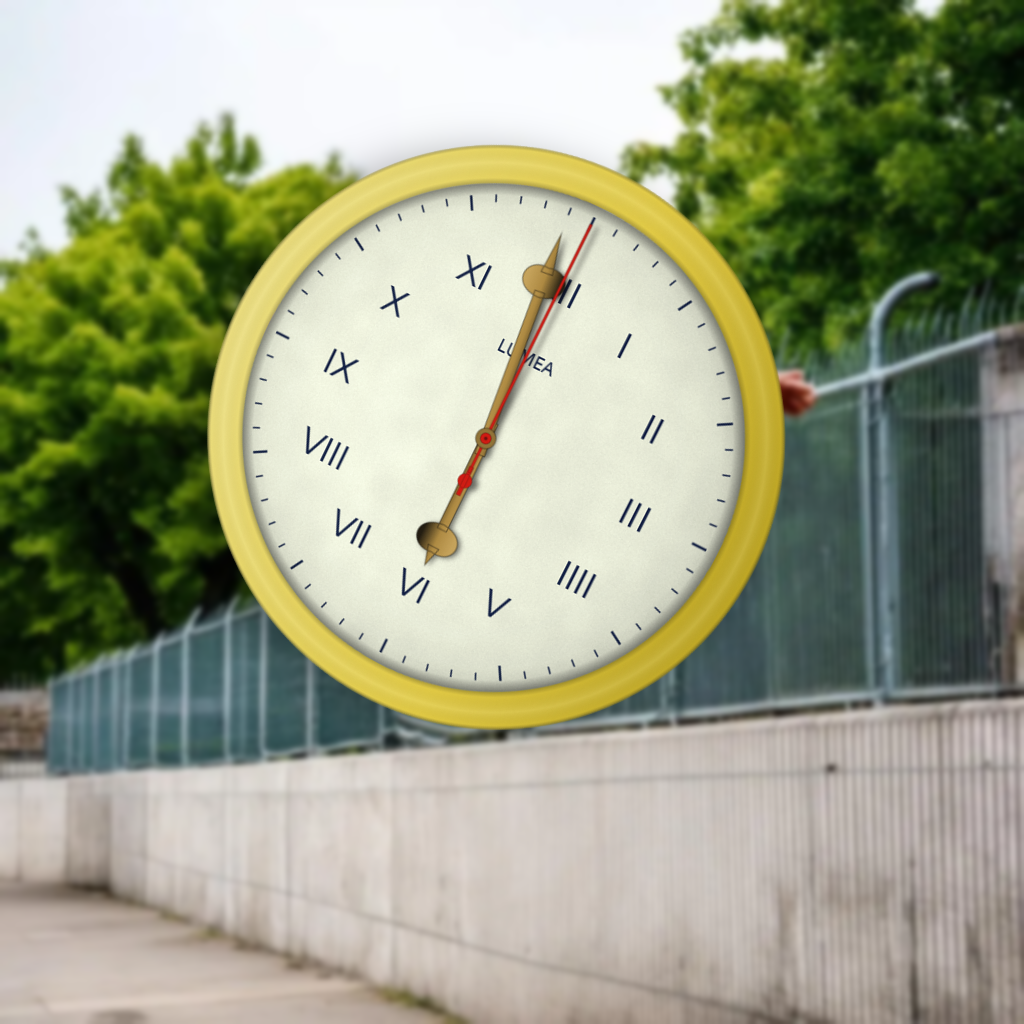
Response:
5.59.00
